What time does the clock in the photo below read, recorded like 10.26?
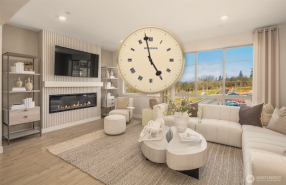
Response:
4.58
